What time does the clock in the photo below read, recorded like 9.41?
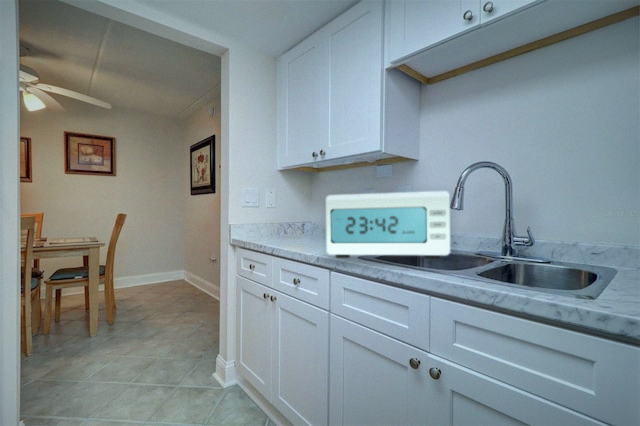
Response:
23.42
